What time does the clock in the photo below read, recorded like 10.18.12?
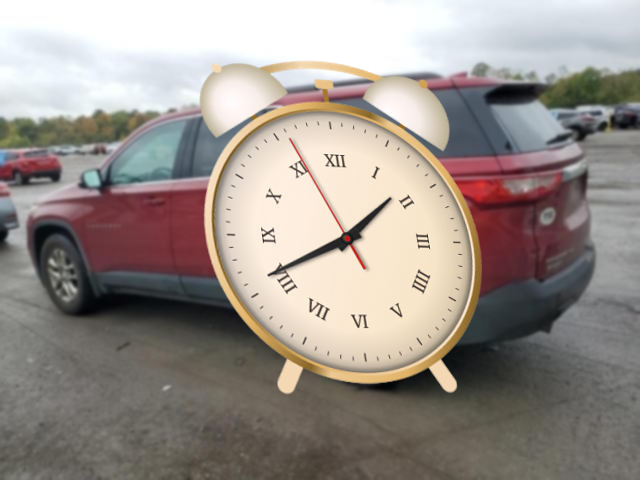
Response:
1.40.56
